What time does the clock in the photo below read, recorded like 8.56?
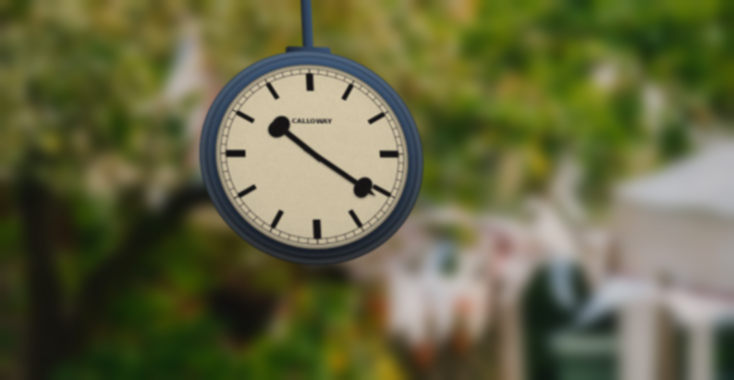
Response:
10.21
